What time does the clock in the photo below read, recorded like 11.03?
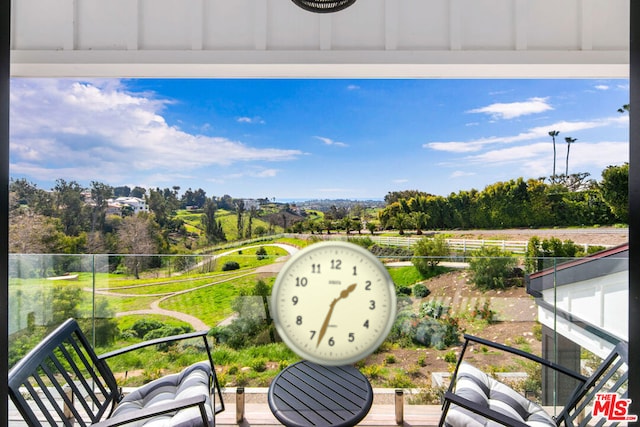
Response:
1.33
